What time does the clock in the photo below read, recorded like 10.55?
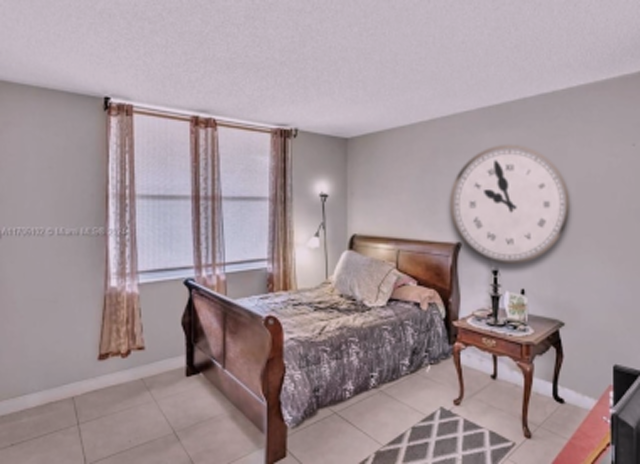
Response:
9.57
